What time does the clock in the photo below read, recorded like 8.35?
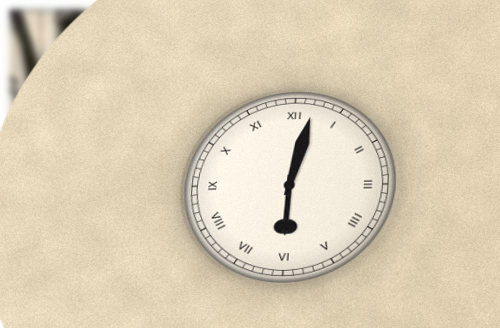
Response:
6.02
